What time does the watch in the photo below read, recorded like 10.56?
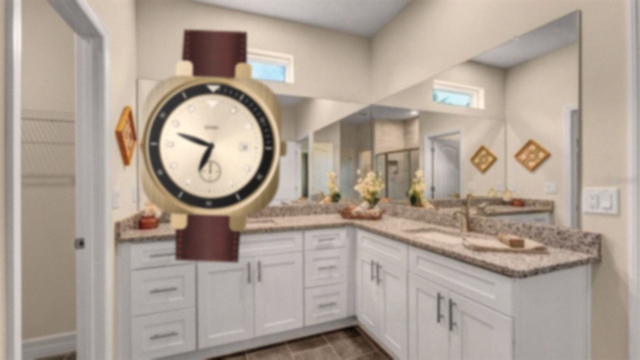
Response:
6.48
